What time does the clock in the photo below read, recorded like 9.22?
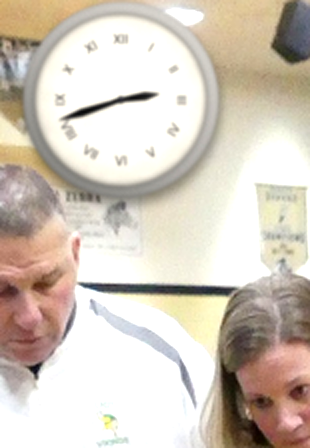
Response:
2.42
